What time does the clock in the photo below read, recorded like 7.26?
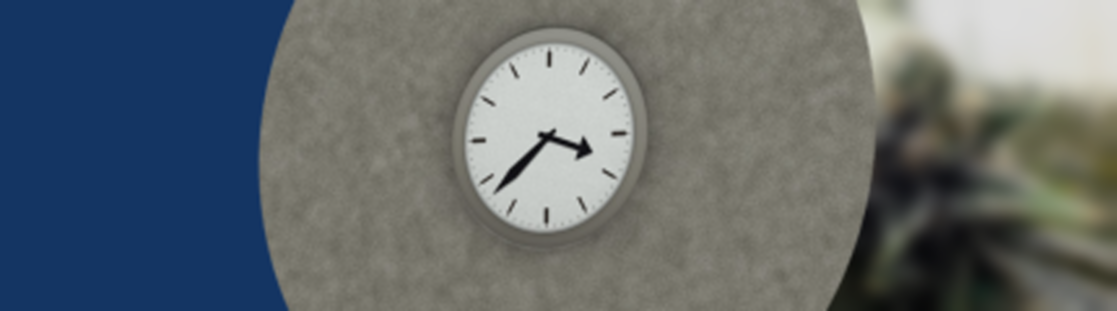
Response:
3.38
